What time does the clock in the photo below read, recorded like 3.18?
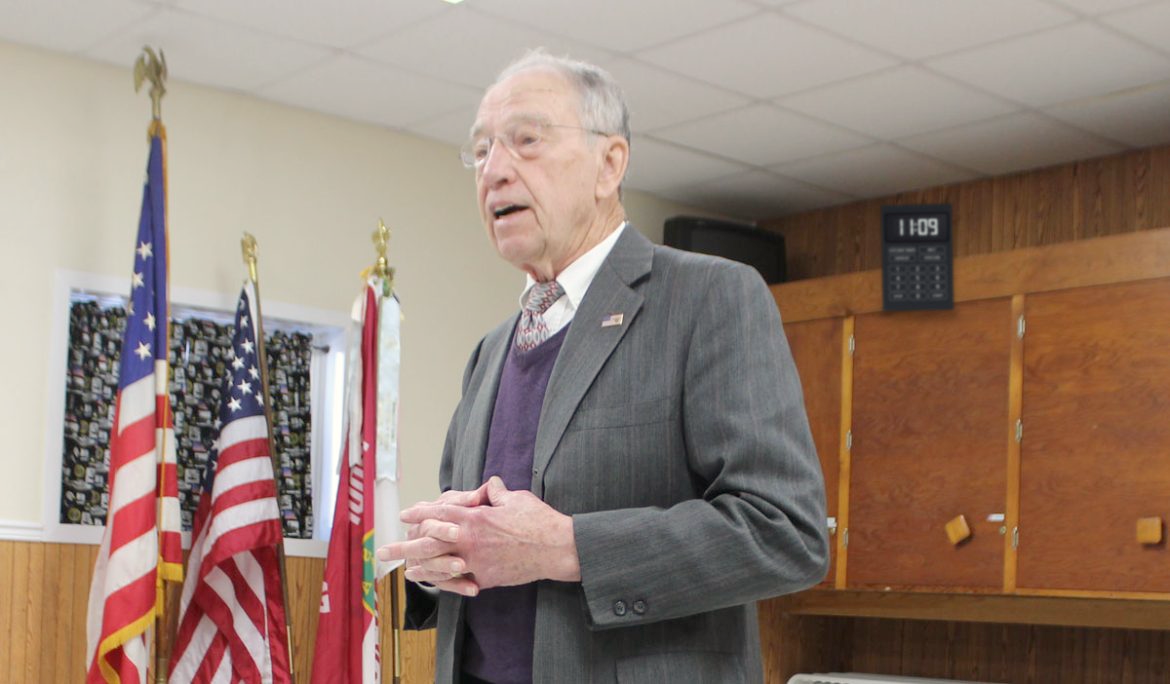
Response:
11.09
